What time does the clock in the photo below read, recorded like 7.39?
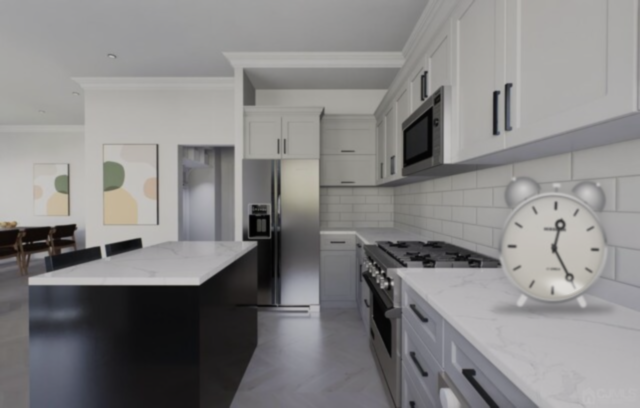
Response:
12.25
